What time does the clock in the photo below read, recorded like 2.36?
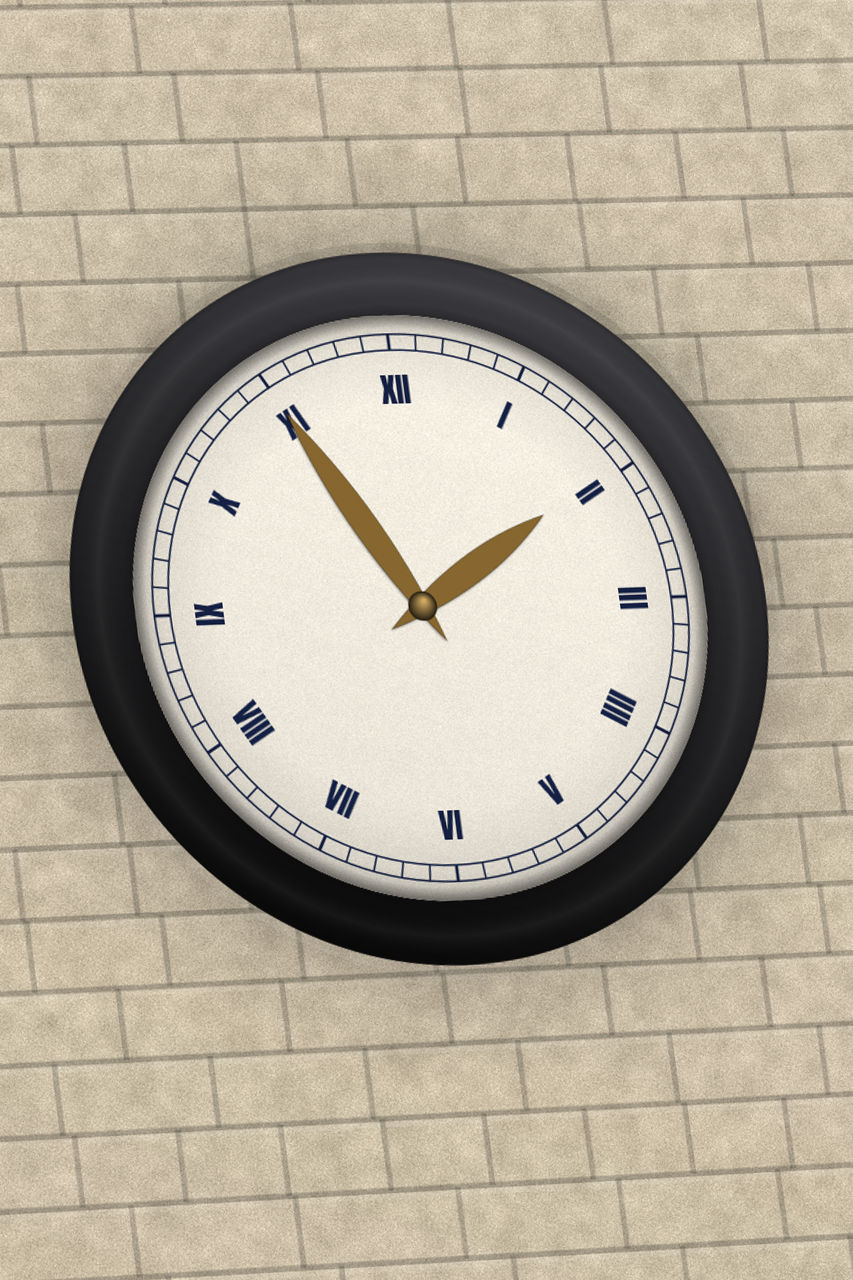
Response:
1.55
